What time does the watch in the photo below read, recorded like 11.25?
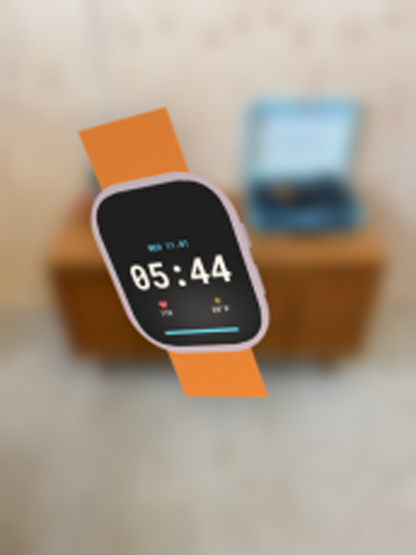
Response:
5.44
